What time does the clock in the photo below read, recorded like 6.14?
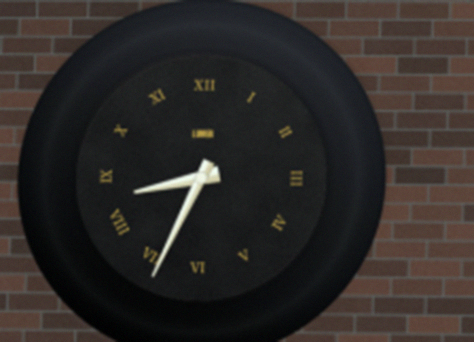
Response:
8.34
